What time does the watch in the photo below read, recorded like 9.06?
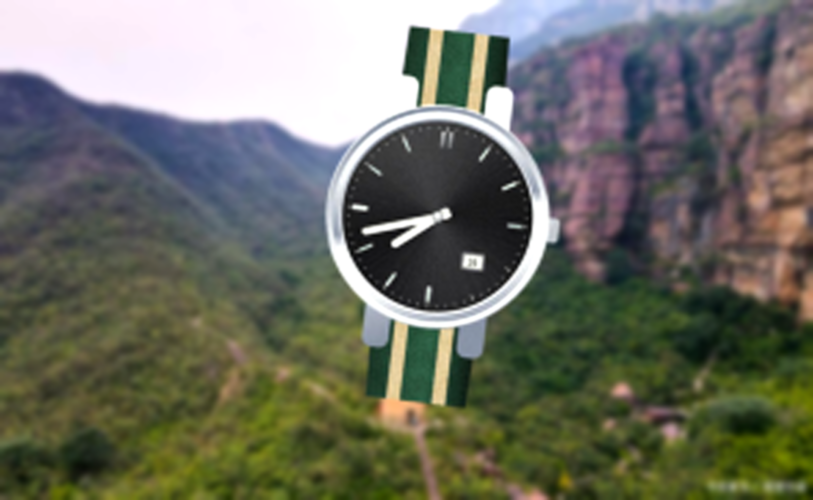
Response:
7.42
